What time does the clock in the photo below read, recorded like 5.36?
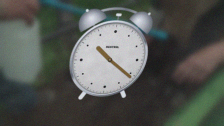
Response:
10.21
